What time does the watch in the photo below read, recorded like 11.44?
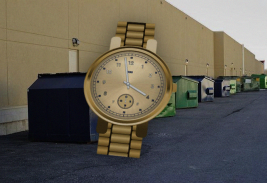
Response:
3.58
